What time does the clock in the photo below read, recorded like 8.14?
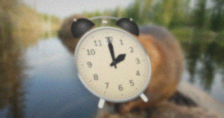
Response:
2.00
